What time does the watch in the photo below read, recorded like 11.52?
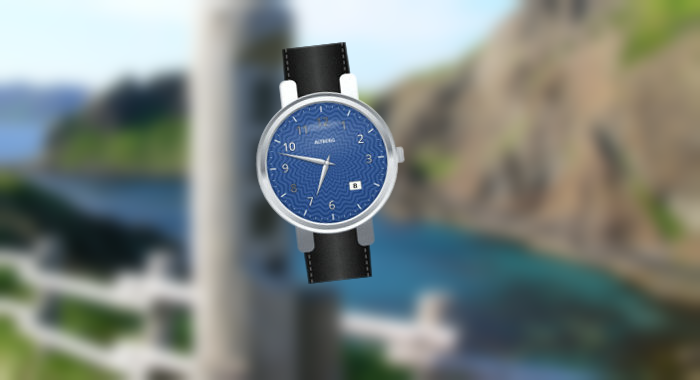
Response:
6.48
